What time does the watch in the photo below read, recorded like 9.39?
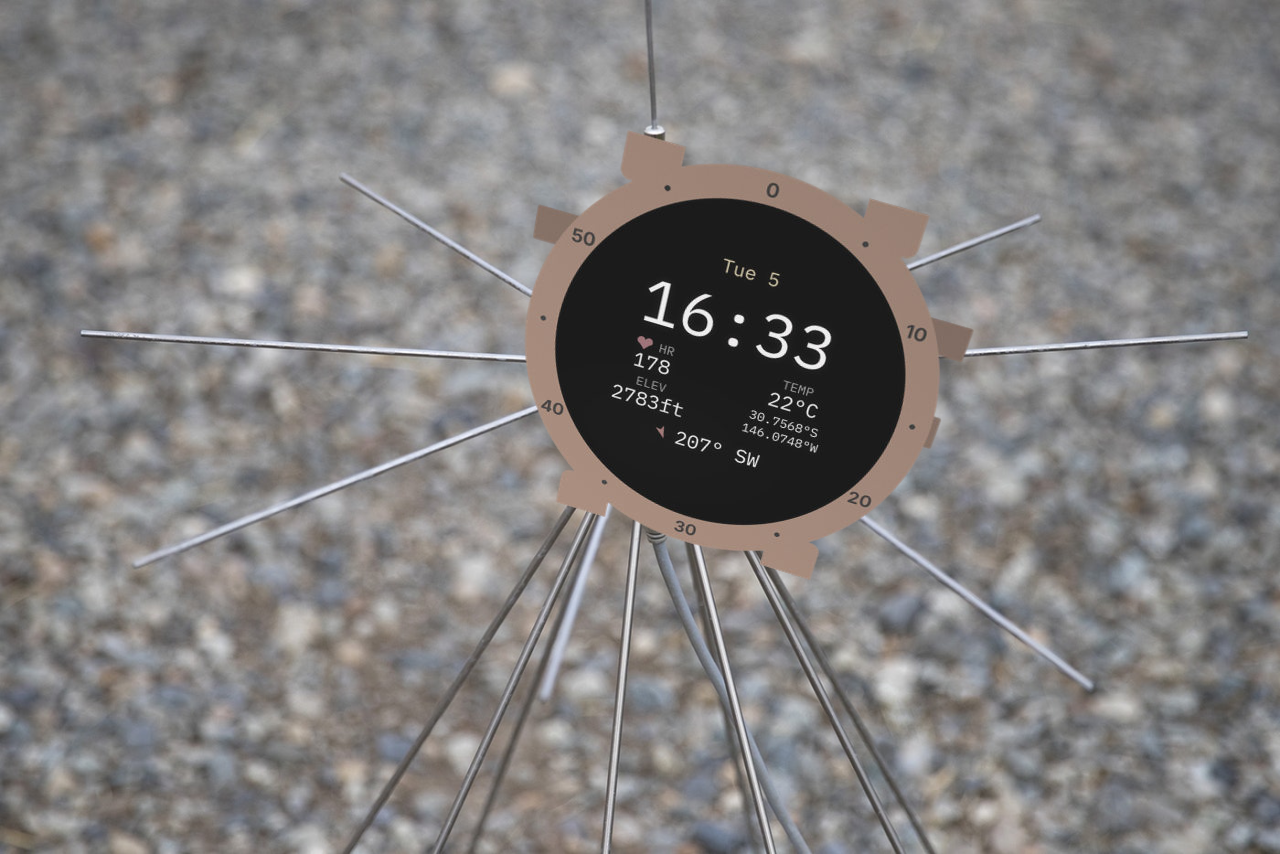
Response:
16.33
